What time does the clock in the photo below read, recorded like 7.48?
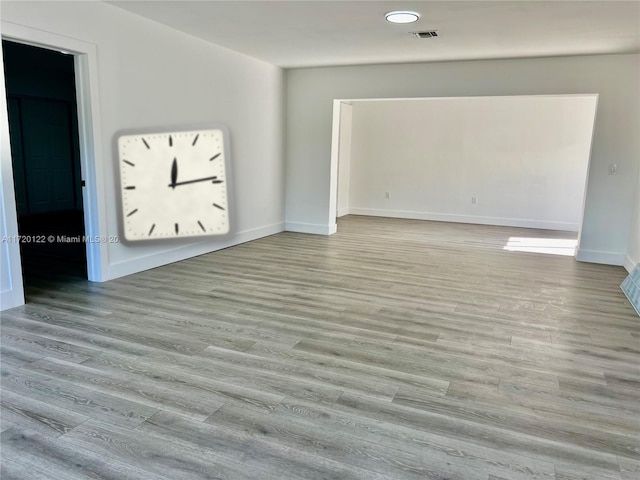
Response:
12.14
